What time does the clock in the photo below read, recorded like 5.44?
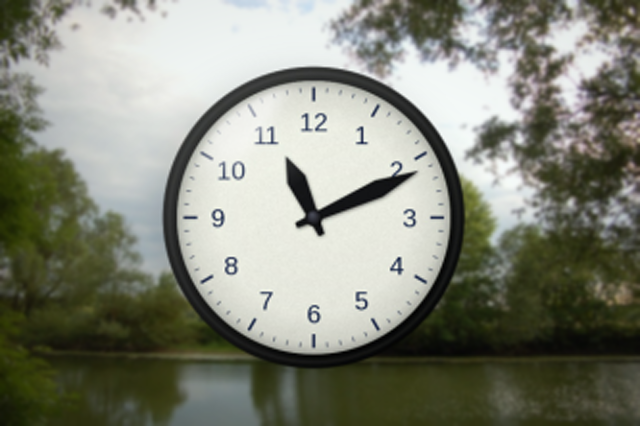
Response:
11.11
